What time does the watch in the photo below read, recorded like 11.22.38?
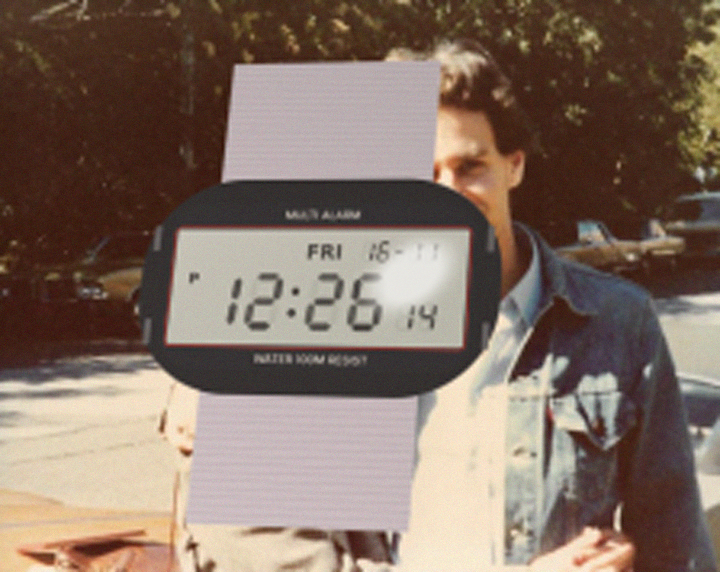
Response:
12.26.14
